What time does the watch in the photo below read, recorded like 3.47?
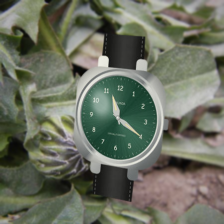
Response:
11.20
